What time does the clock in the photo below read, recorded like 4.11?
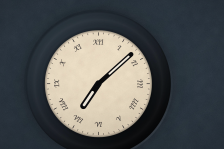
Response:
7.08
